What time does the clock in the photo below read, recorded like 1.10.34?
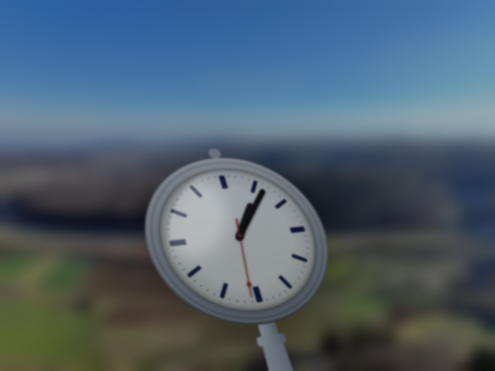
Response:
1.06.31
